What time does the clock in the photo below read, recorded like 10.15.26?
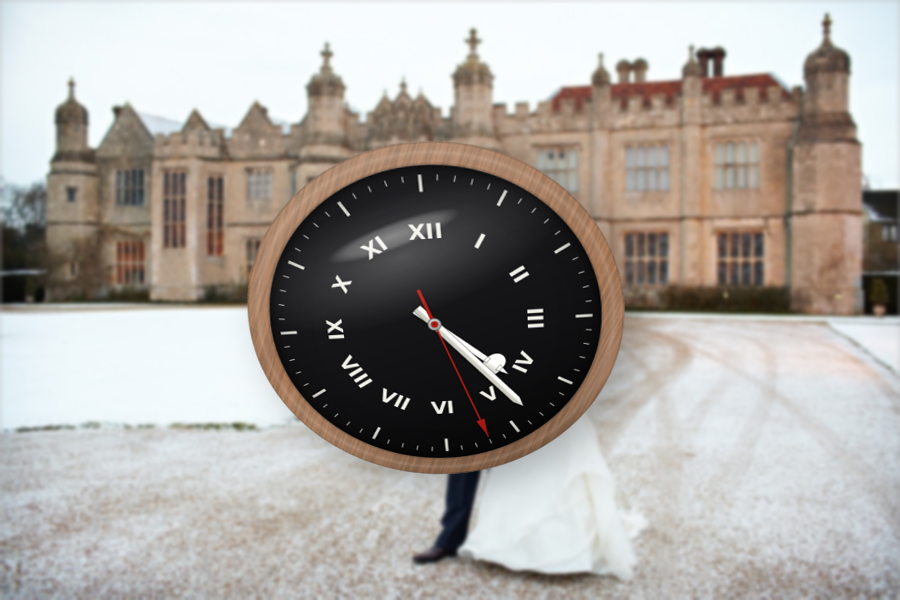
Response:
4.23.27
